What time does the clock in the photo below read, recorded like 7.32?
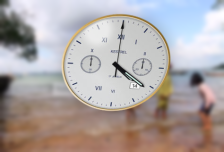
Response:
4.21
